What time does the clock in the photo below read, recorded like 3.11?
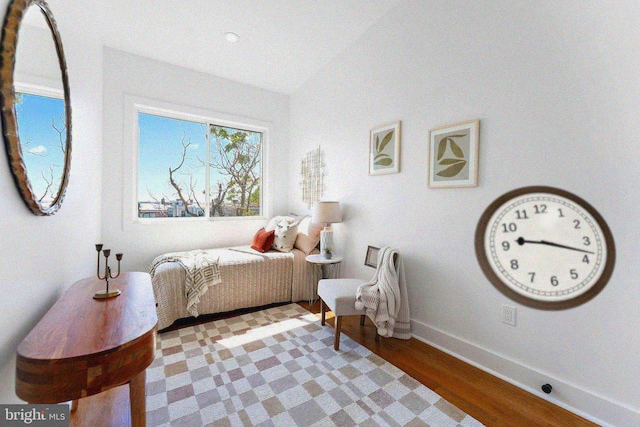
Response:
9.18
